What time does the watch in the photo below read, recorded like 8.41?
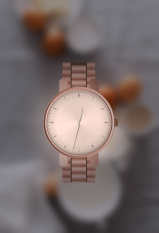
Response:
12.32
